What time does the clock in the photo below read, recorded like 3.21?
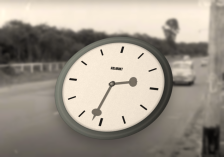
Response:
2.32
